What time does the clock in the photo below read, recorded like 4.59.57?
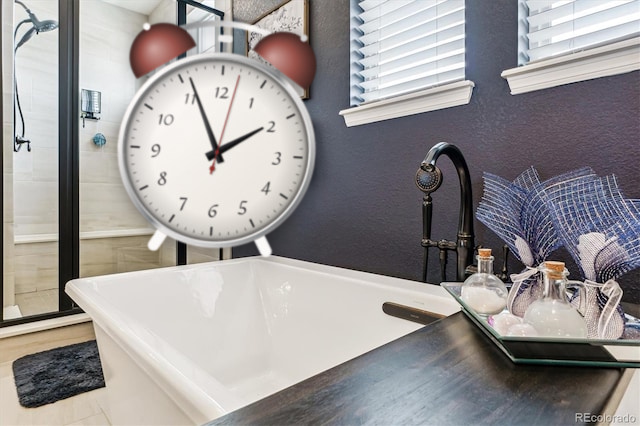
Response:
1.56.02
